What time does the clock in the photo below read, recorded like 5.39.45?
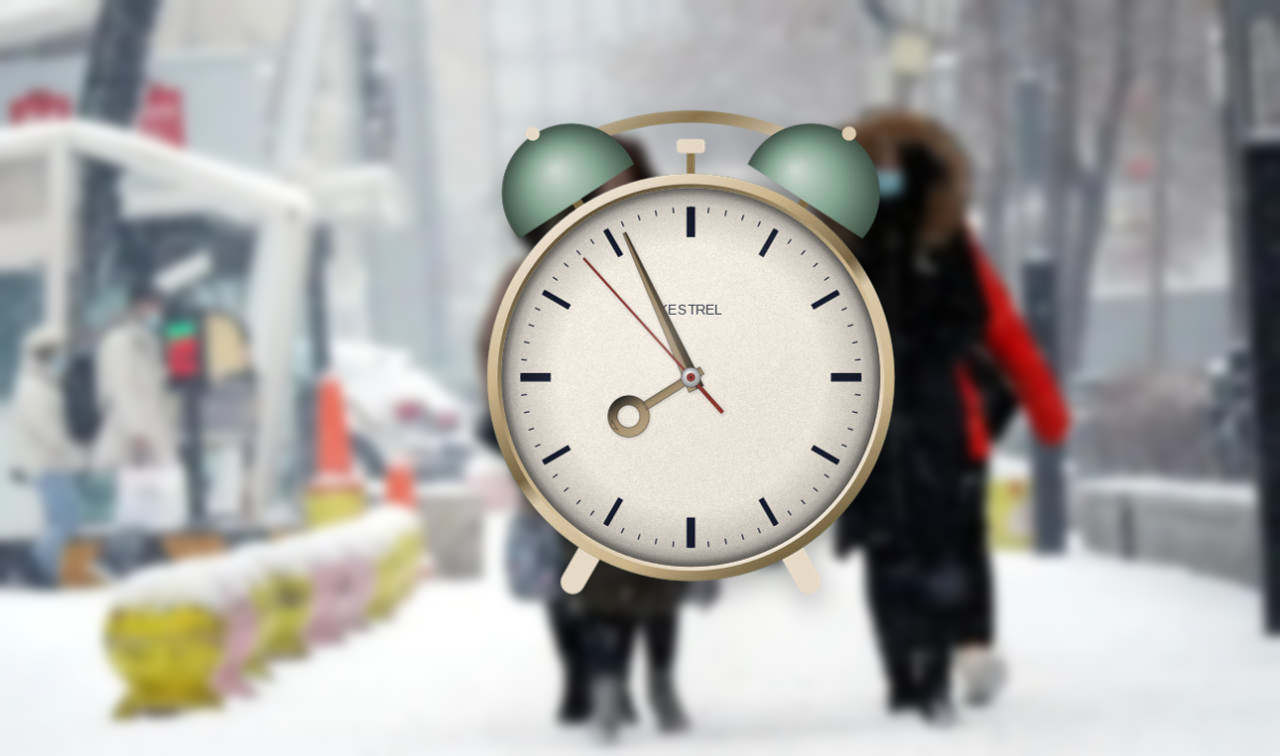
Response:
7.55.53
